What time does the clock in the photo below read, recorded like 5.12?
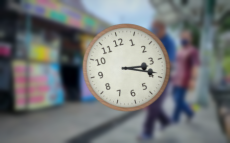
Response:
3.19
